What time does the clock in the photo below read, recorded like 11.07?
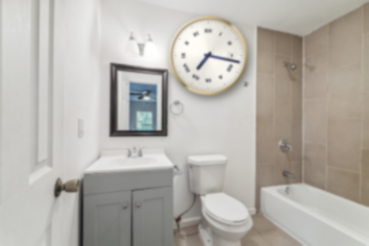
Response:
7.17
